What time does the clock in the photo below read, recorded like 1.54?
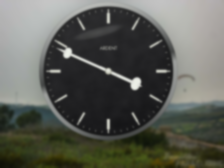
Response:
3.49
